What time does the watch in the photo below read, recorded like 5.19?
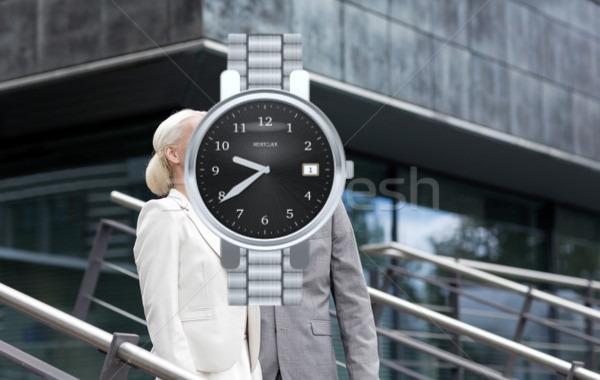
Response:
9.39
